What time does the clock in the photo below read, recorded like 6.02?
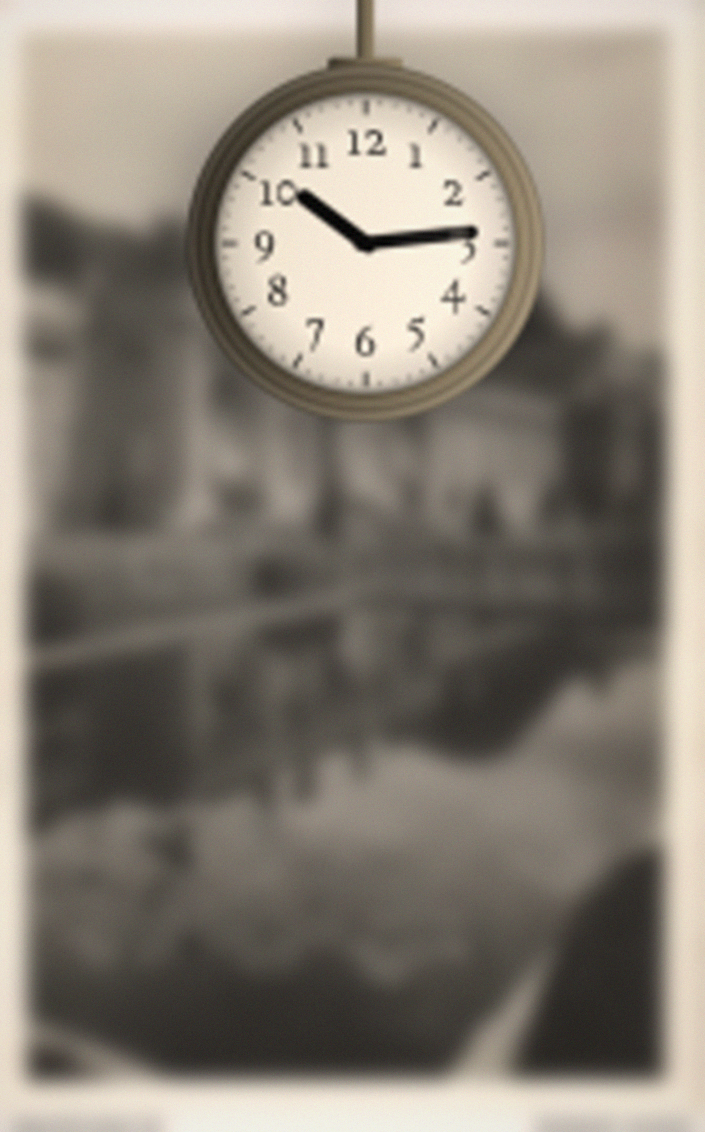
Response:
10.14
